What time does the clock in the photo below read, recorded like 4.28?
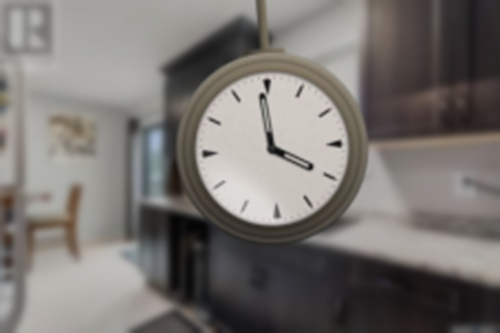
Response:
3.59
